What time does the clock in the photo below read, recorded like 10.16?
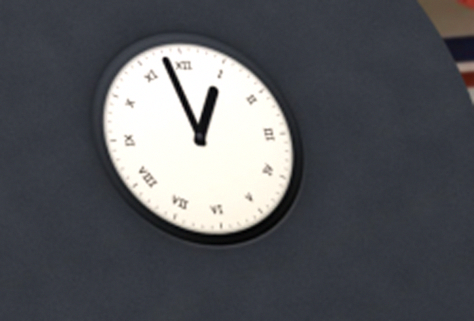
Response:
12.58
